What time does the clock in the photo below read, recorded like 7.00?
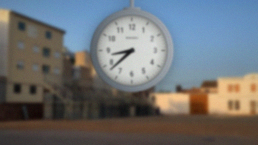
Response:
8.38
